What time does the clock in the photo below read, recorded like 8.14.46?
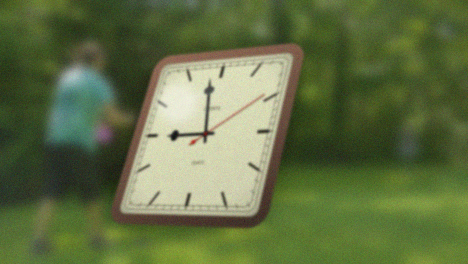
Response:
8.58.09
